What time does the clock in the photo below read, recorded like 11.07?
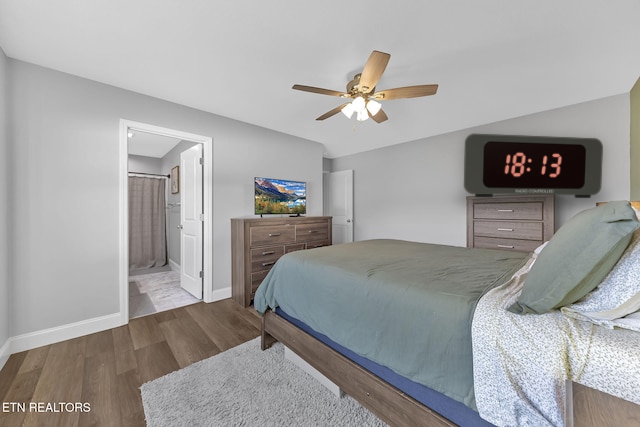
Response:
18.13
